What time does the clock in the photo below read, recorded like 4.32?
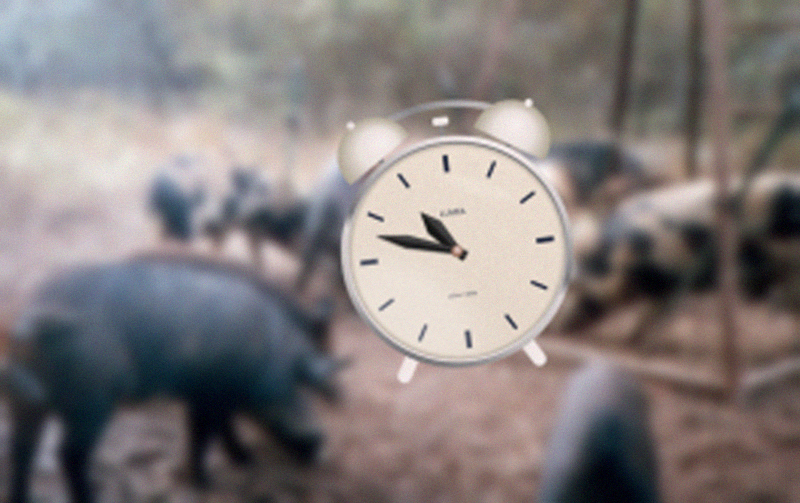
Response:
10.48
